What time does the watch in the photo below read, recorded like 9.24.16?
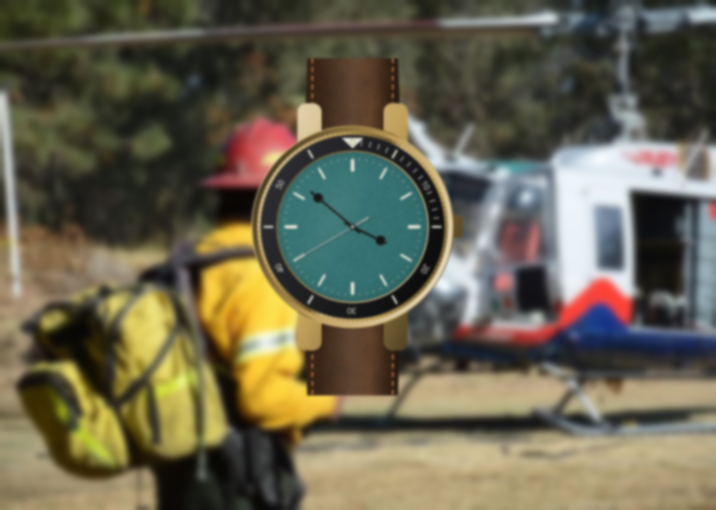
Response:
3.51.40
